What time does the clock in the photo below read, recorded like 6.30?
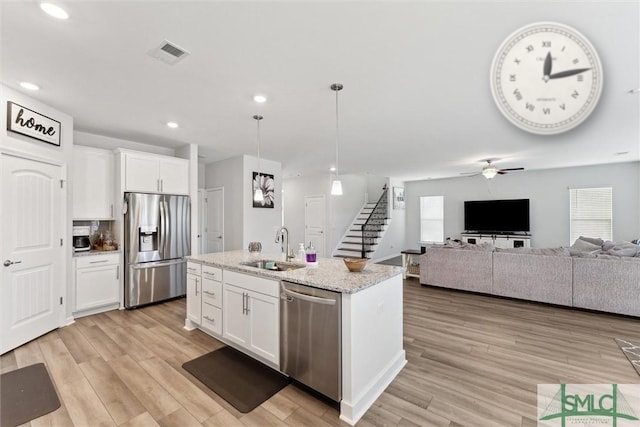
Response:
12.13
